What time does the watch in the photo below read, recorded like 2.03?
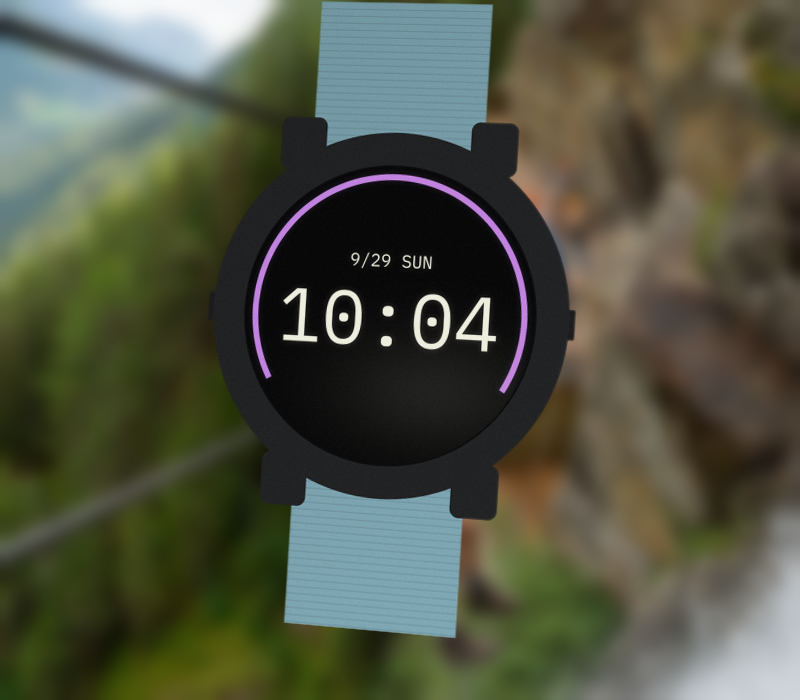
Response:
10.04
